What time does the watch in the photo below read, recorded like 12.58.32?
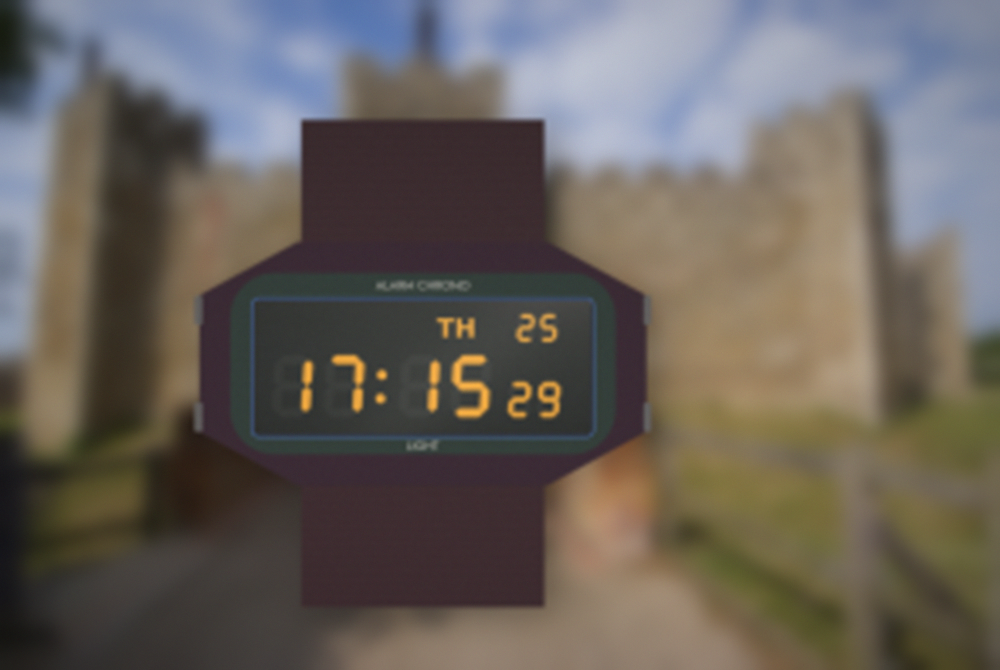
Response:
17.15.29
